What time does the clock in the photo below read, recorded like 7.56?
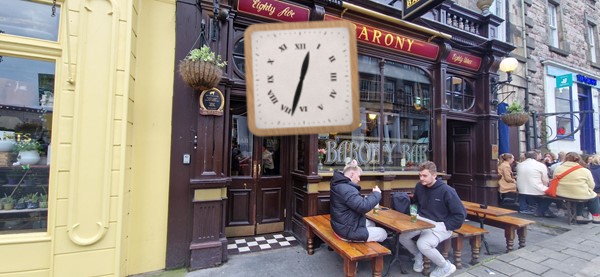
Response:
12.33
